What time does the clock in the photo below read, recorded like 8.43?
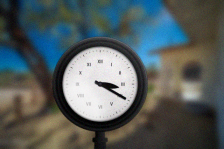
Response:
3.20
